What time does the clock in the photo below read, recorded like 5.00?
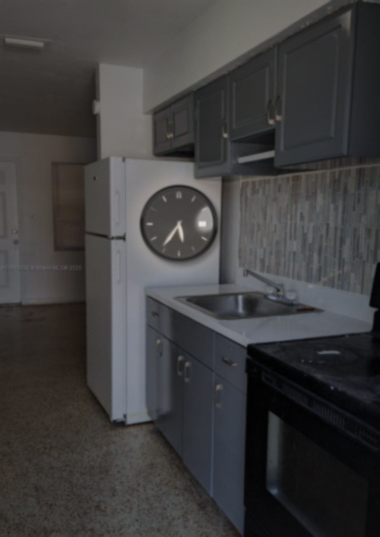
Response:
5.36
